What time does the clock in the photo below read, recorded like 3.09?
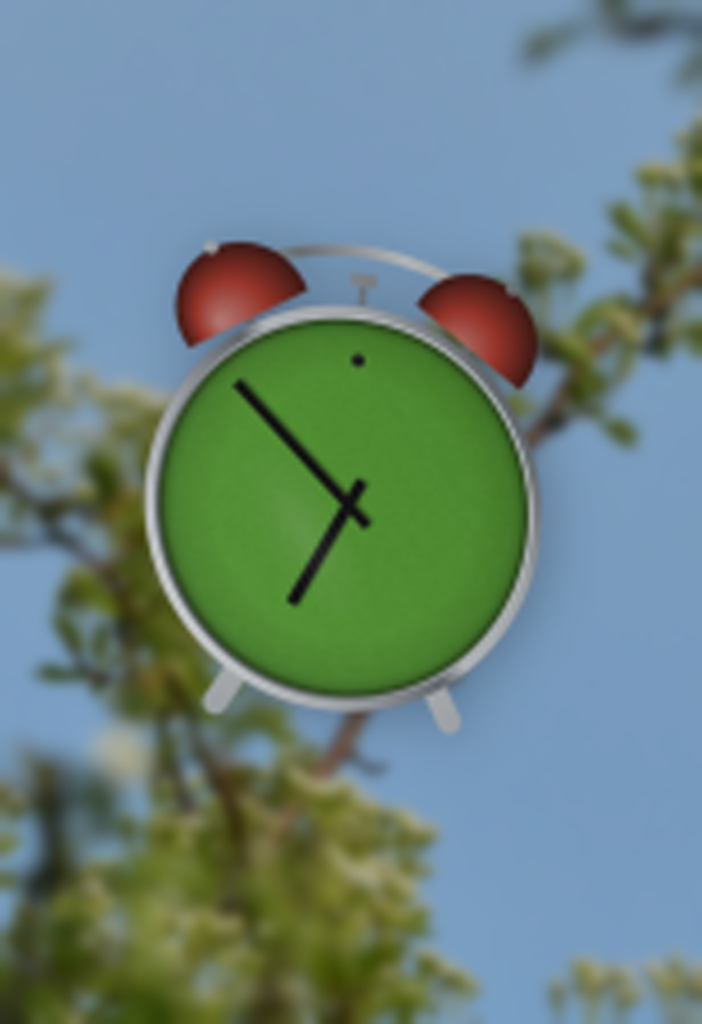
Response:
6.52
